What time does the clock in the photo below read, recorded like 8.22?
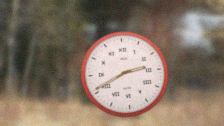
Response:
2.41
